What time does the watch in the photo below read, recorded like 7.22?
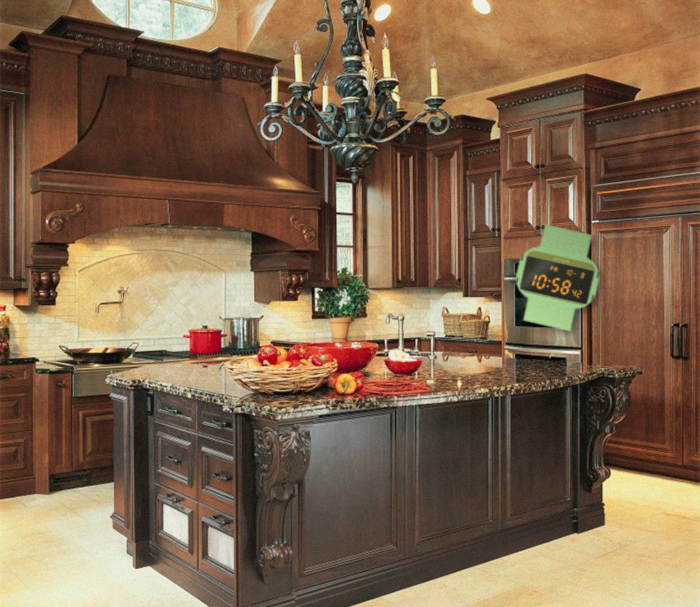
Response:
10.58
